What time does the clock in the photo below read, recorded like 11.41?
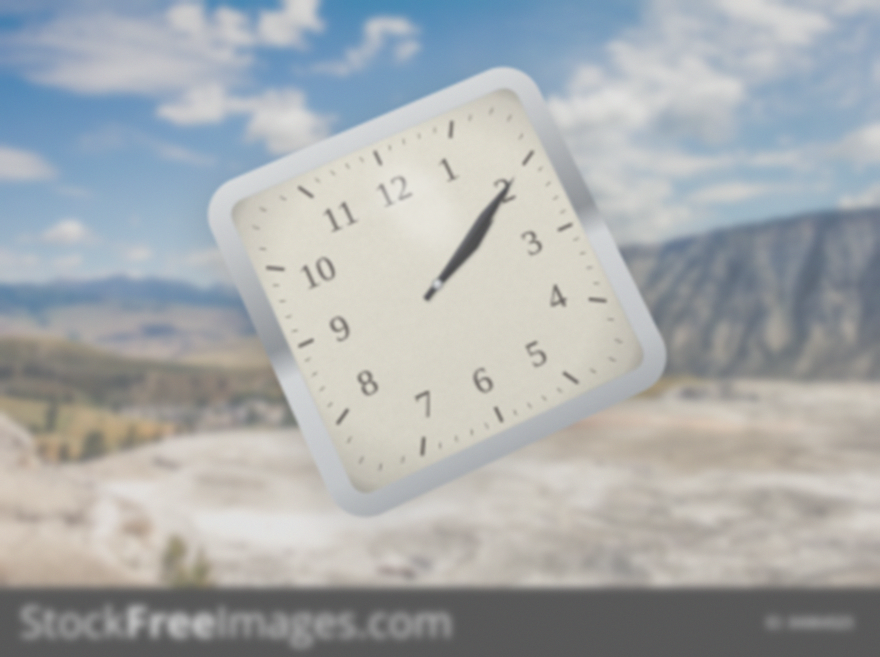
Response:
2.10
